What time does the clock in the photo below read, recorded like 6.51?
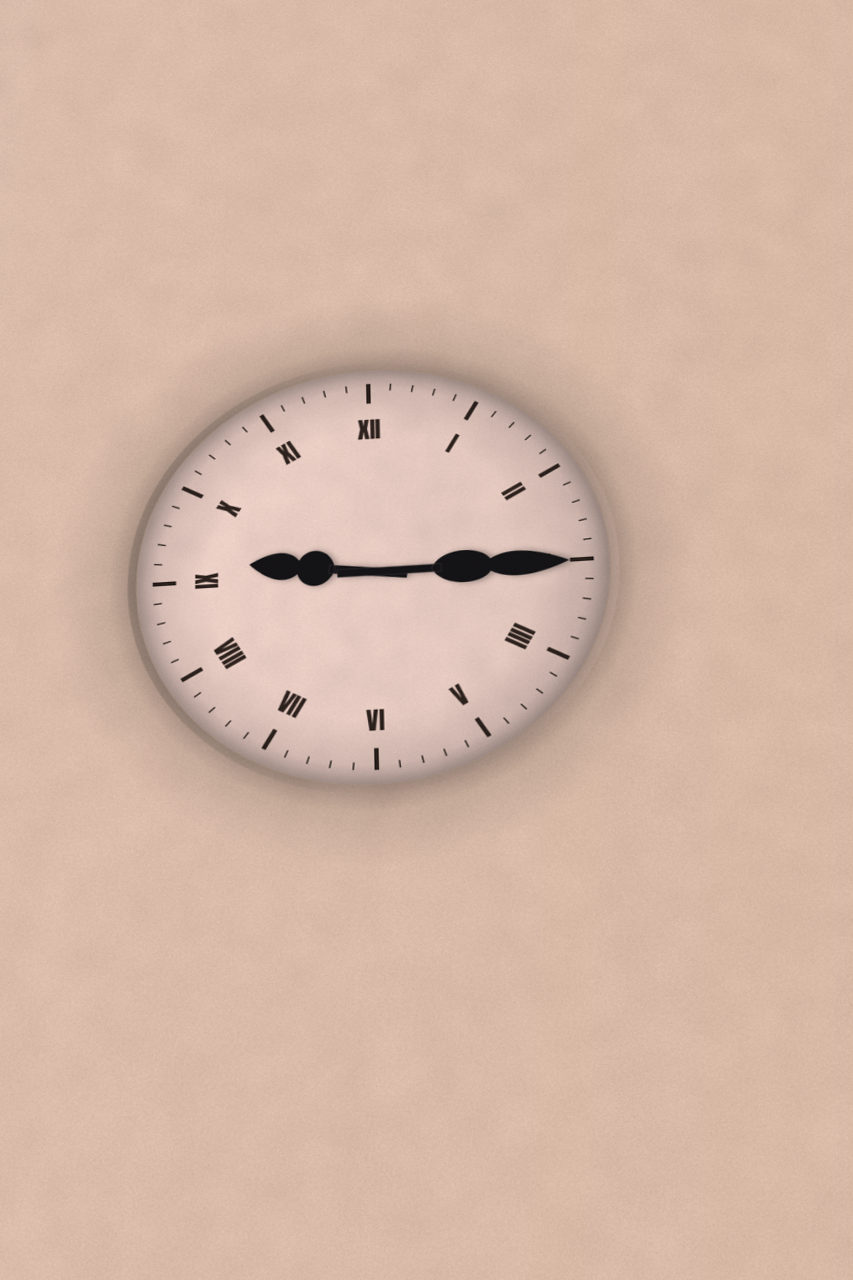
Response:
9.15
